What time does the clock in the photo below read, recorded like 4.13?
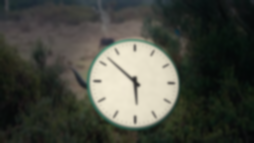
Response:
5.52
